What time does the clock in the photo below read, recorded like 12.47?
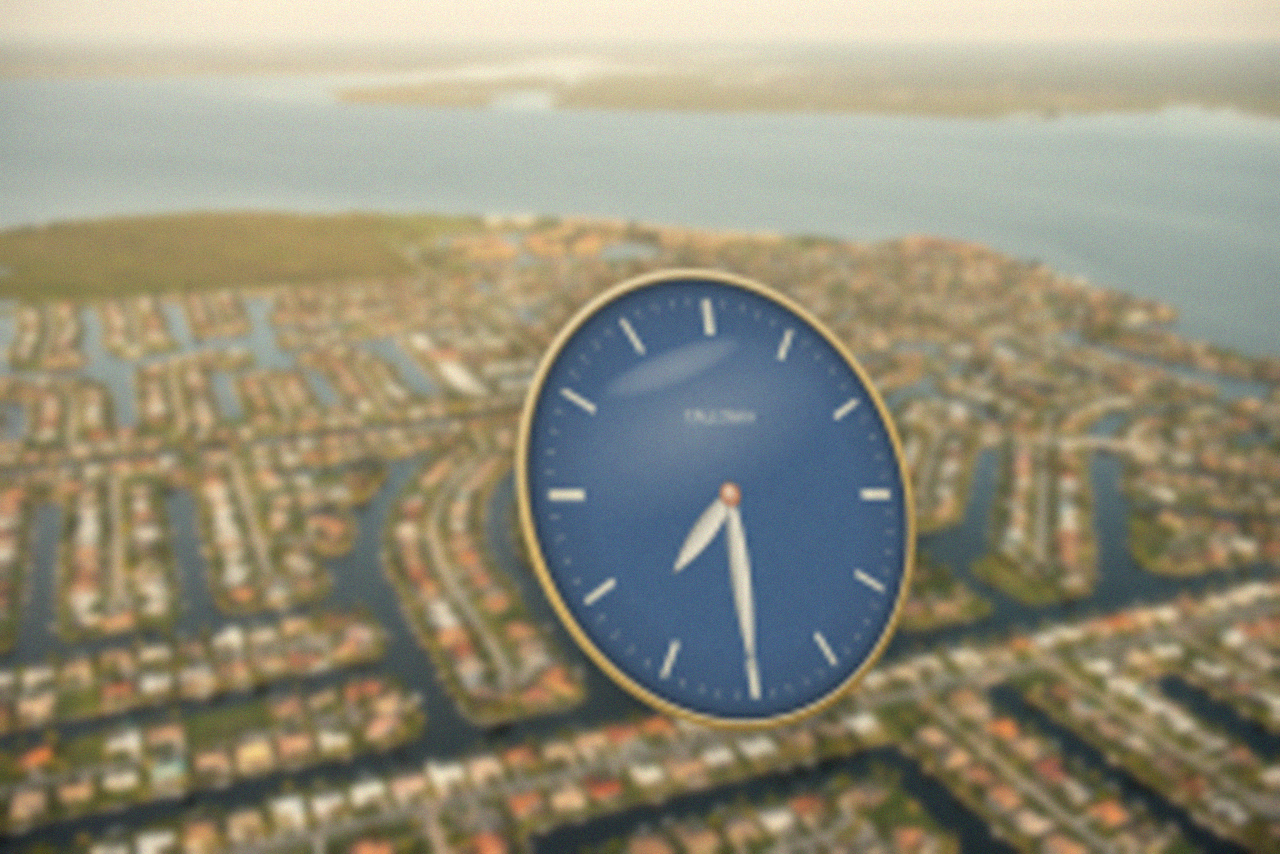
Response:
7.30
